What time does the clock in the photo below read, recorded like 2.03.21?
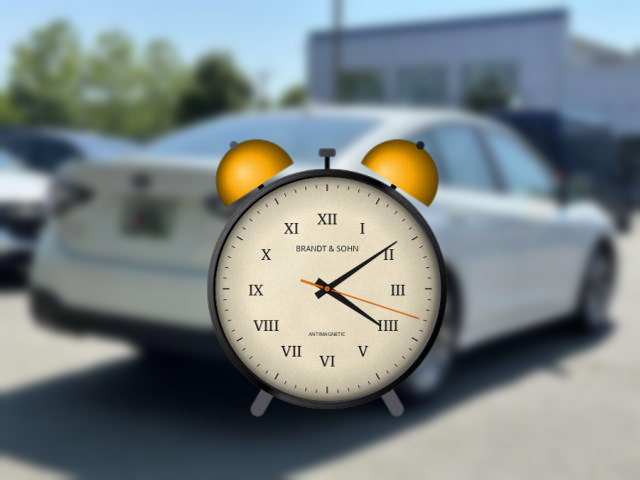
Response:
4.09.18
